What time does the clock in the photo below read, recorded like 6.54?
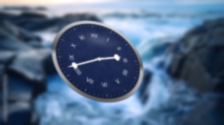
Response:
2.42
